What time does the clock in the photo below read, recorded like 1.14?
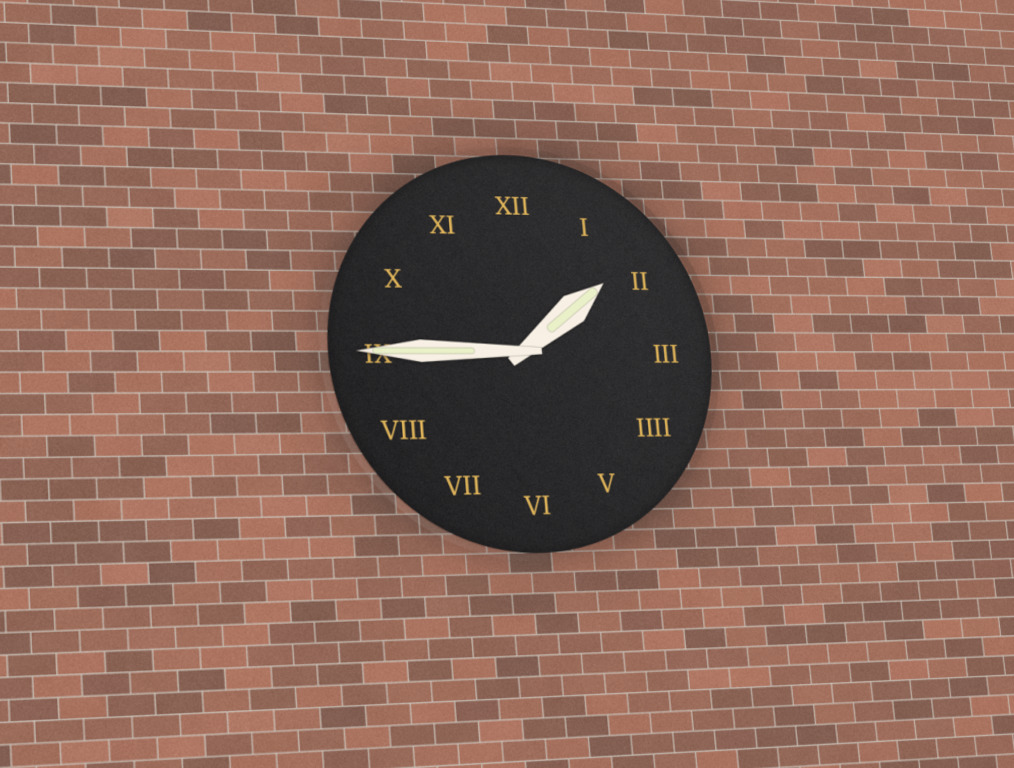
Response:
1.45
